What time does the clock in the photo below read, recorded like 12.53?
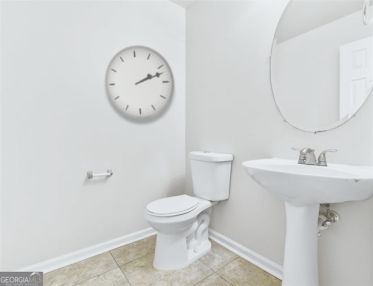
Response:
2.12
